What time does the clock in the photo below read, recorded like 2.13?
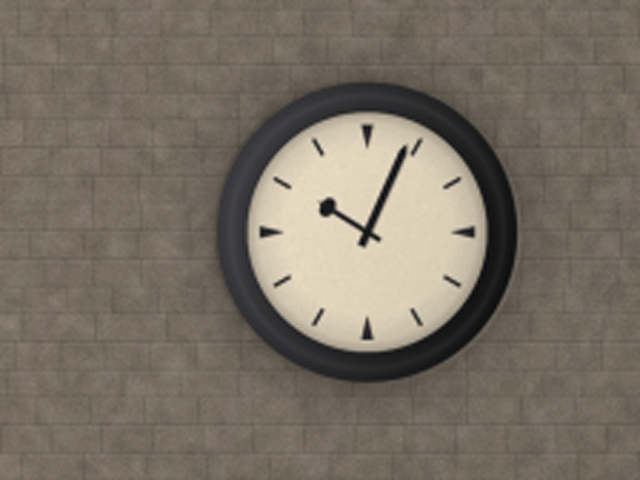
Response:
10.04
